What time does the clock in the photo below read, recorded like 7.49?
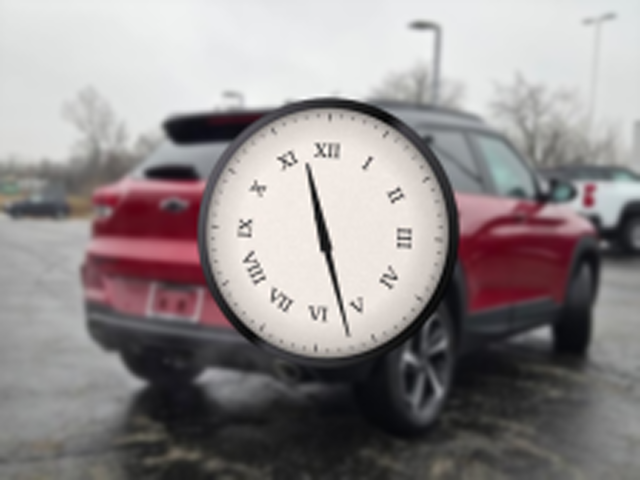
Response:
11.27
